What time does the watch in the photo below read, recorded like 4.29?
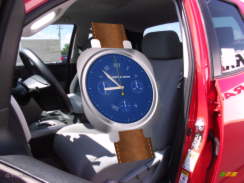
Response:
8.53
